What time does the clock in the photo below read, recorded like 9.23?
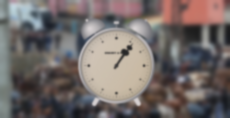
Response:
1.06
